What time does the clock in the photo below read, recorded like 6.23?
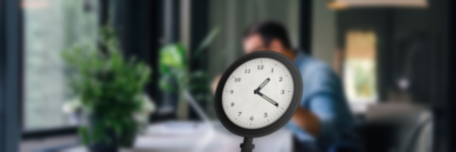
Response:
1.20
